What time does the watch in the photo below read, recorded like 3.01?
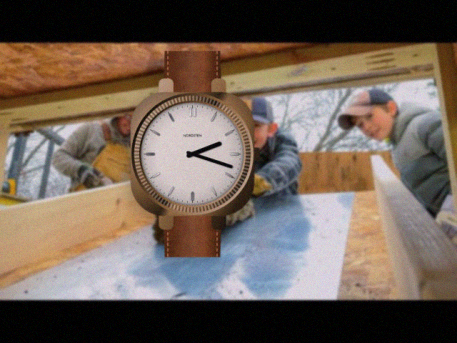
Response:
2.18
